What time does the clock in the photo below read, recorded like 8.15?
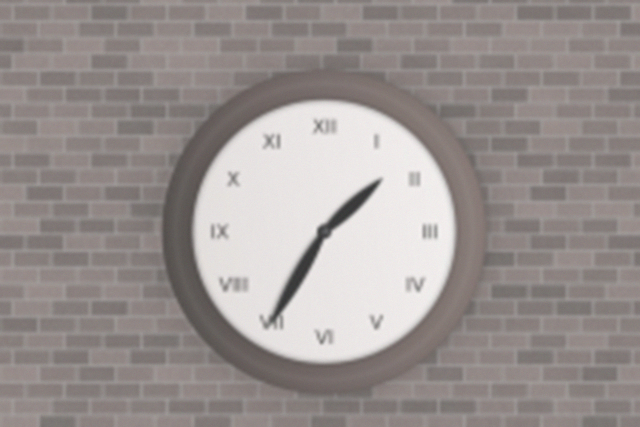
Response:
1.35
